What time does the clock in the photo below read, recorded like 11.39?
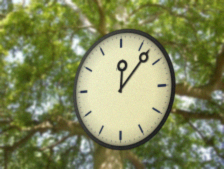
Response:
12.07
